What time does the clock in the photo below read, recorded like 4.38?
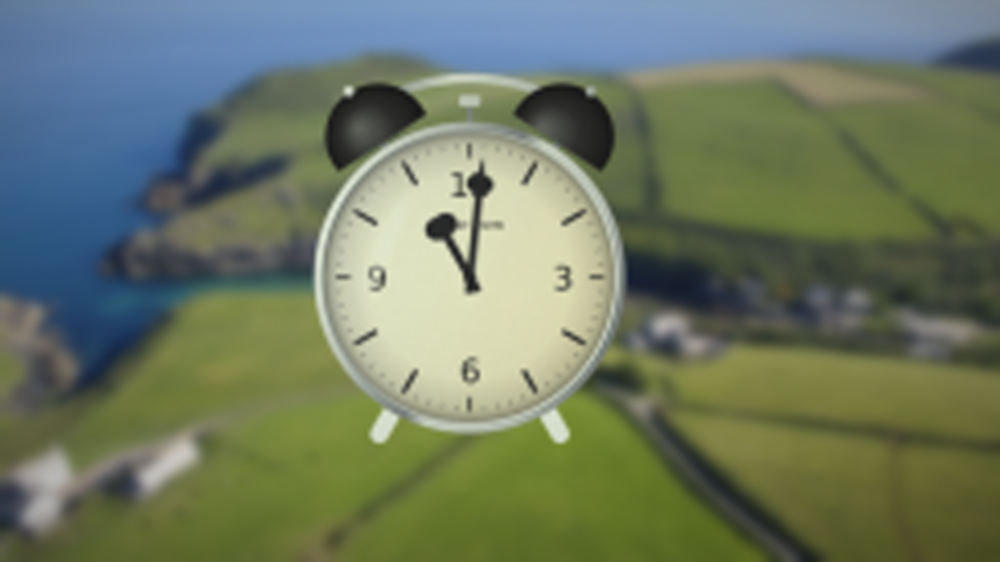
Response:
11.01
